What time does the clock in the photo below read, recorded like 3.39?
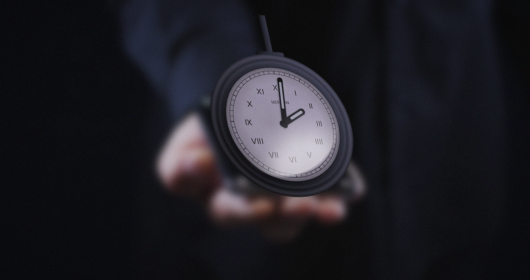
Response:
2.01
